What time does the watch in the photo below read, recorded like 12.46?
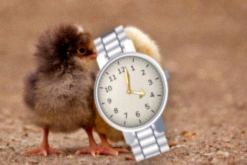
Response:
4.02
